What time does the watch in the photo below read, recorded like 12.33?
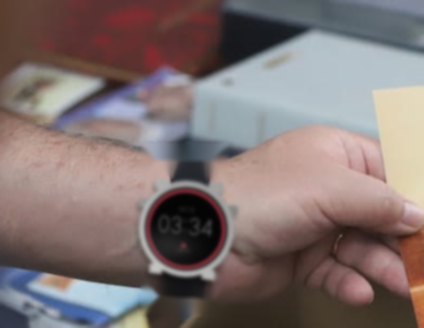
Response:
3.34
